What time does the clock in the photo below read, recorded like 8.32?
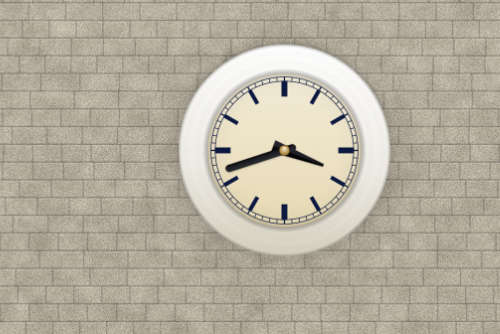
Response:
3.42
